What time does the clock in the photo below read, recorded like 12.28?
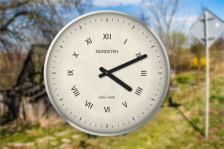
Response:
4.11
